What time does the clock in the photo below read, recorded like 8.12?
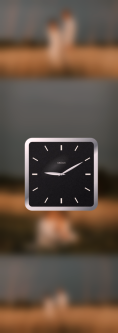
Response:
9.10
